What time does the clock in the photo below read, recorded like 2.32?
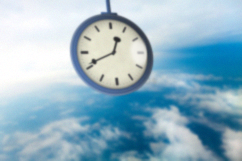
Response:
12.41
